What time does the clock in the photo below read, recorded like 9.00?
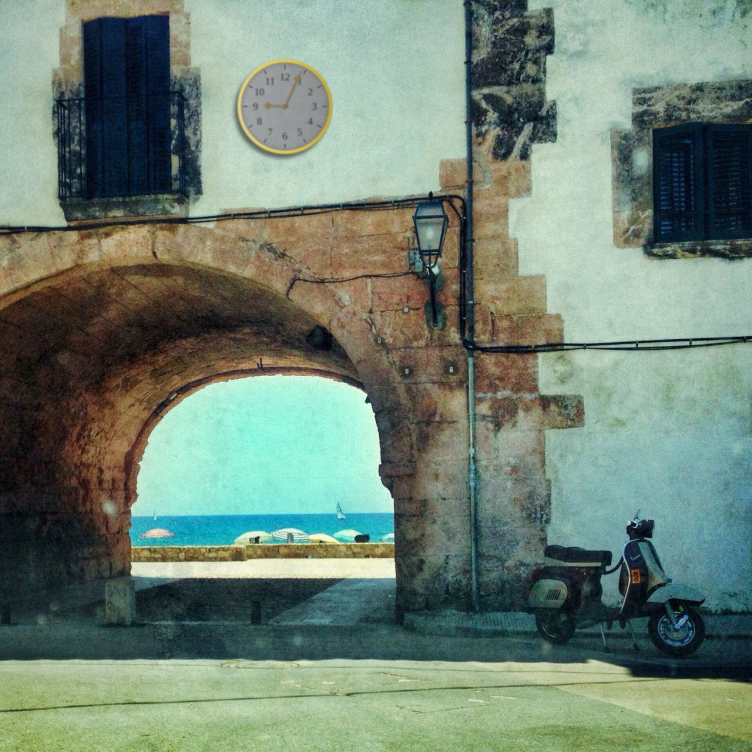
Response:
9.04
